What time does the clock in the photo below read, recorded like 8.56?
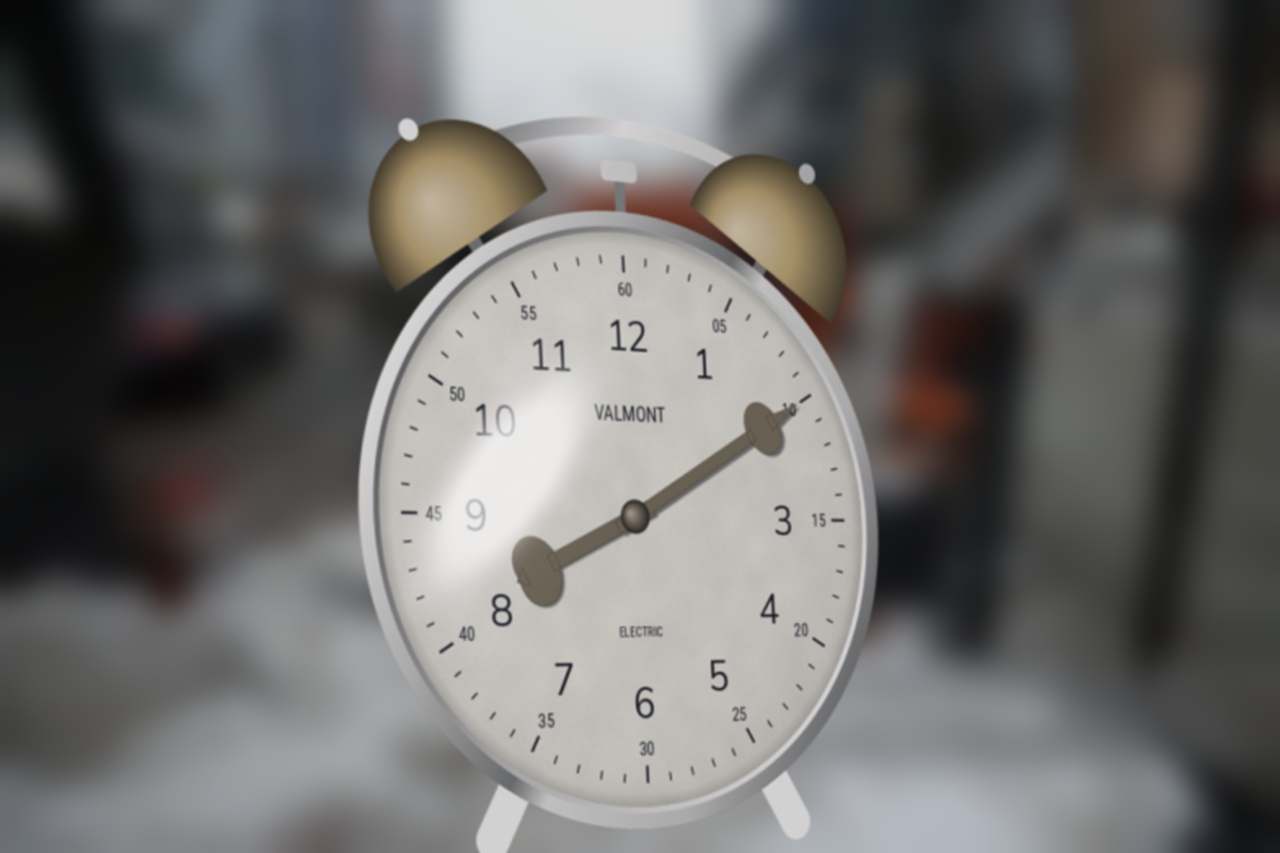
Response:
8.10
